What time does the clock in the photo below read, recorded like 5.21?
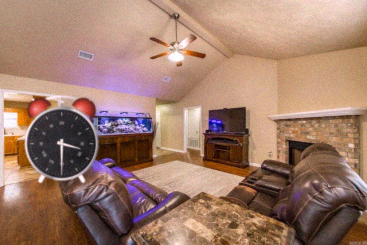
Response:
3.30
